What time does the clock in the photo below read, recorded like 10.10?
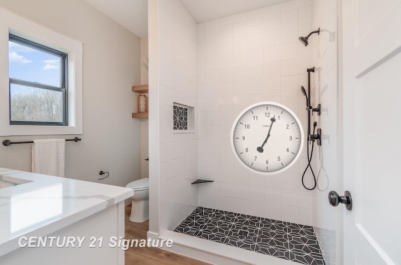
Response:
7.03
